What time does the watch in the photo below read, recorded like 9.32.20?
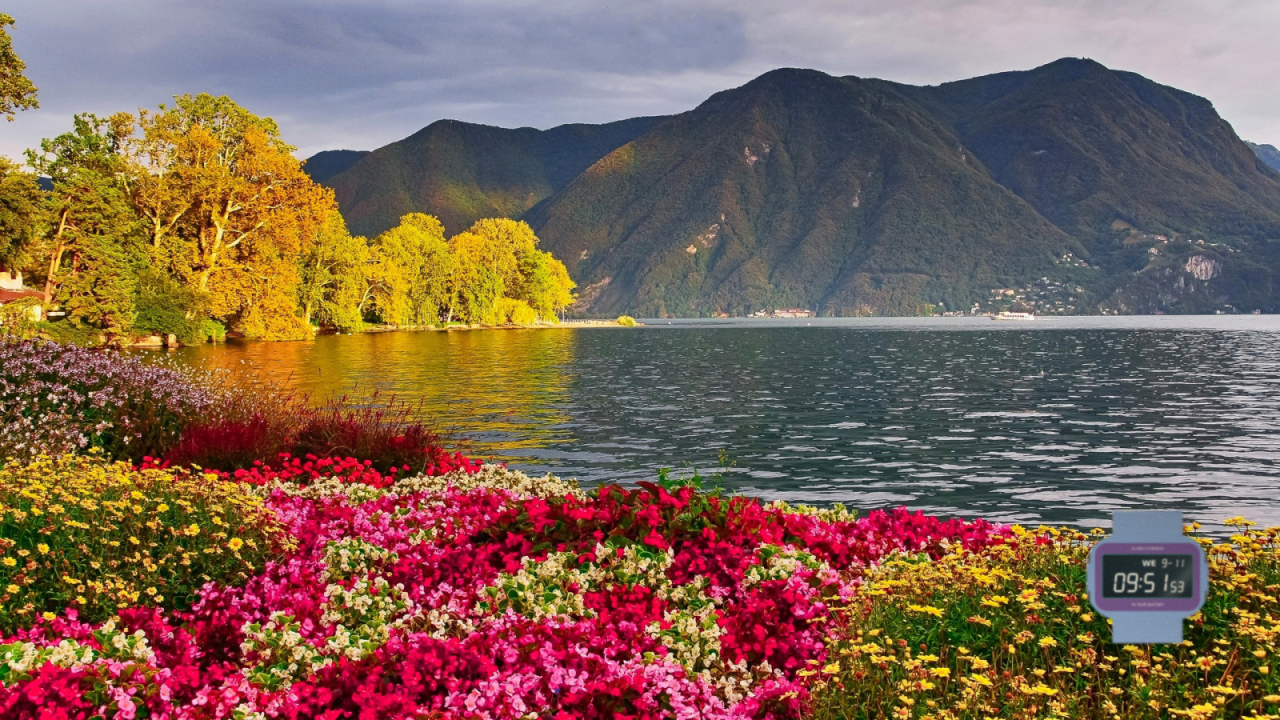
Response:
9.51.53
